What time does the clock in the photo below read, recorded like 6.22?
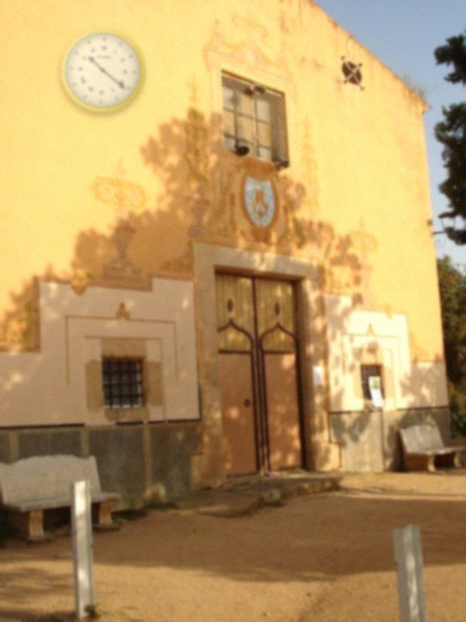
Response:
10.21
